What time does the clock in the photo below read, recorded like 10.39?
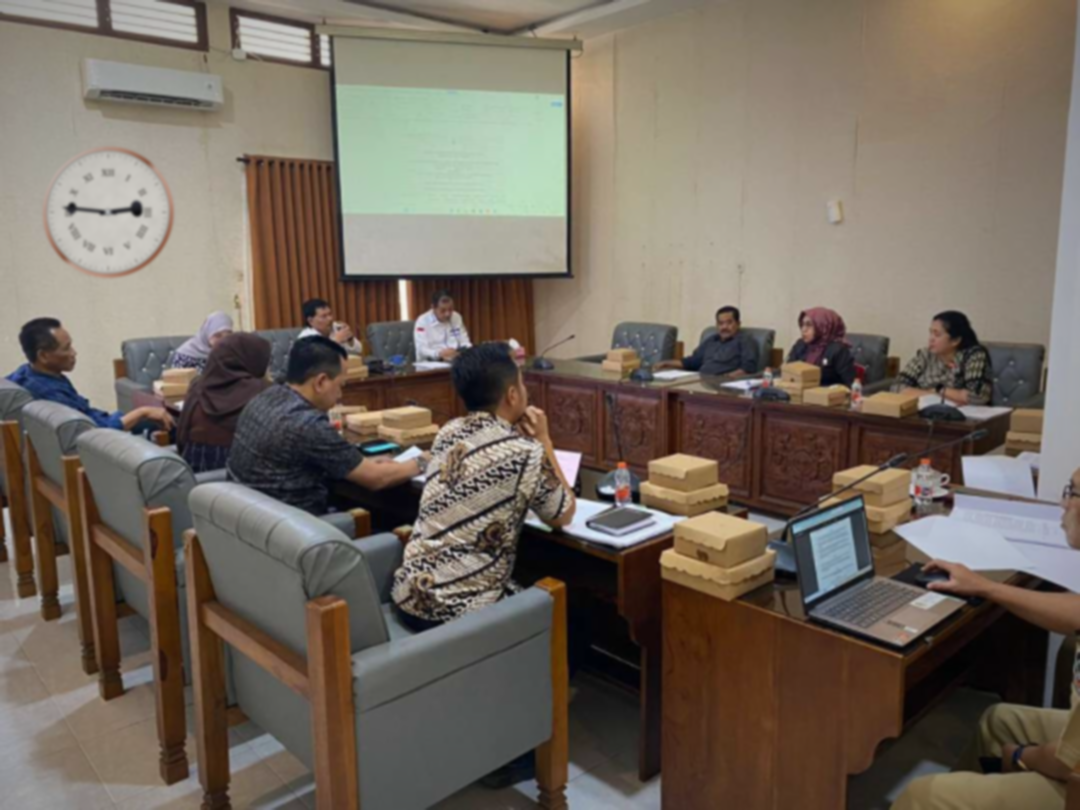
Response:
2.46
